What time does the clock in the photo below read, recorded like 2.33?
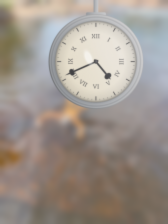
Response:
4.41
